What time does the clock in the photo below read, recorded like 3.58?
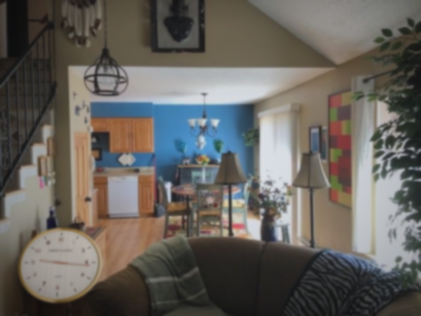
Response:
9.16
